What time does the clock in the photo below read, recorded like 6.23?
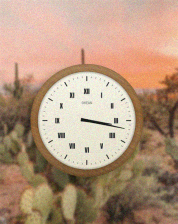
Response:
3.17
